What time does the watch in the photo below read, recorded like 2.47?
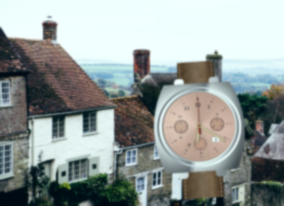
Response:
6.21
